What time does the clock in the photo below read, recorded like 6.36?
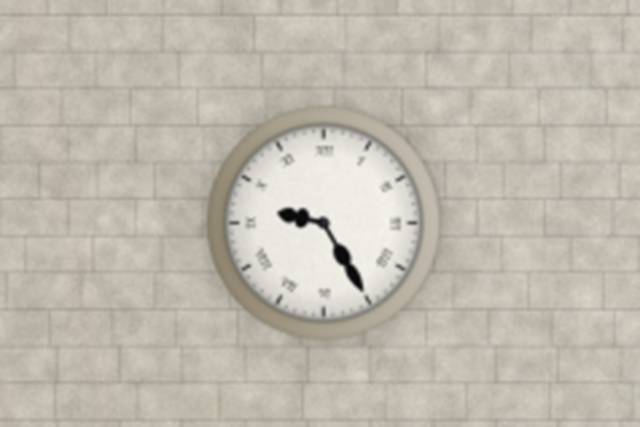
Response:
9.25
